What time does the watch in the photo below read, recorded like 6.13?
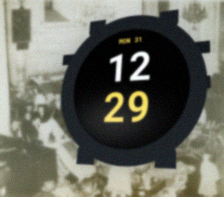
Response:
12.29
